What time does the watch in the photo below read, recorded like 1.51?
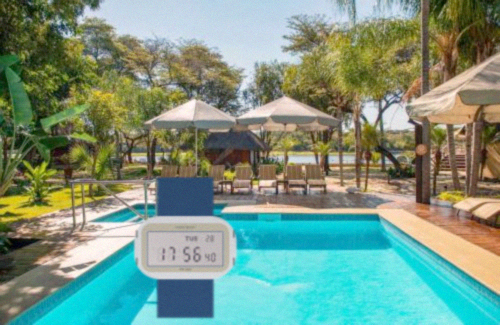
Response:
17.56
